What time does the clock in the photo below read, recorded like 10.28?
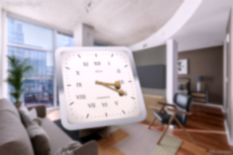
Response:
3.20
